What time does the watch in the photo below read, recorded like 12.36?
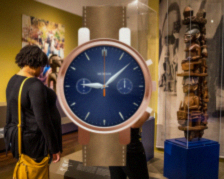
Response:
9.08
